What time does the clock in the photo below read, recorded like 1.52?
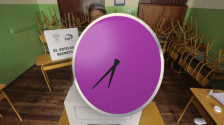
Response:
6.38
